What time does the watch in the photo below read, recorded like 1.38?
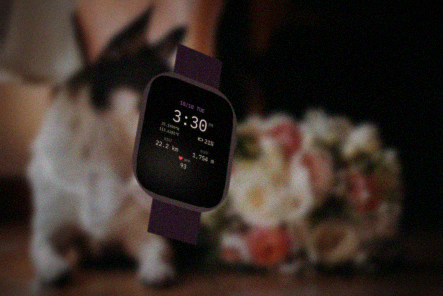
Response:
3.30
